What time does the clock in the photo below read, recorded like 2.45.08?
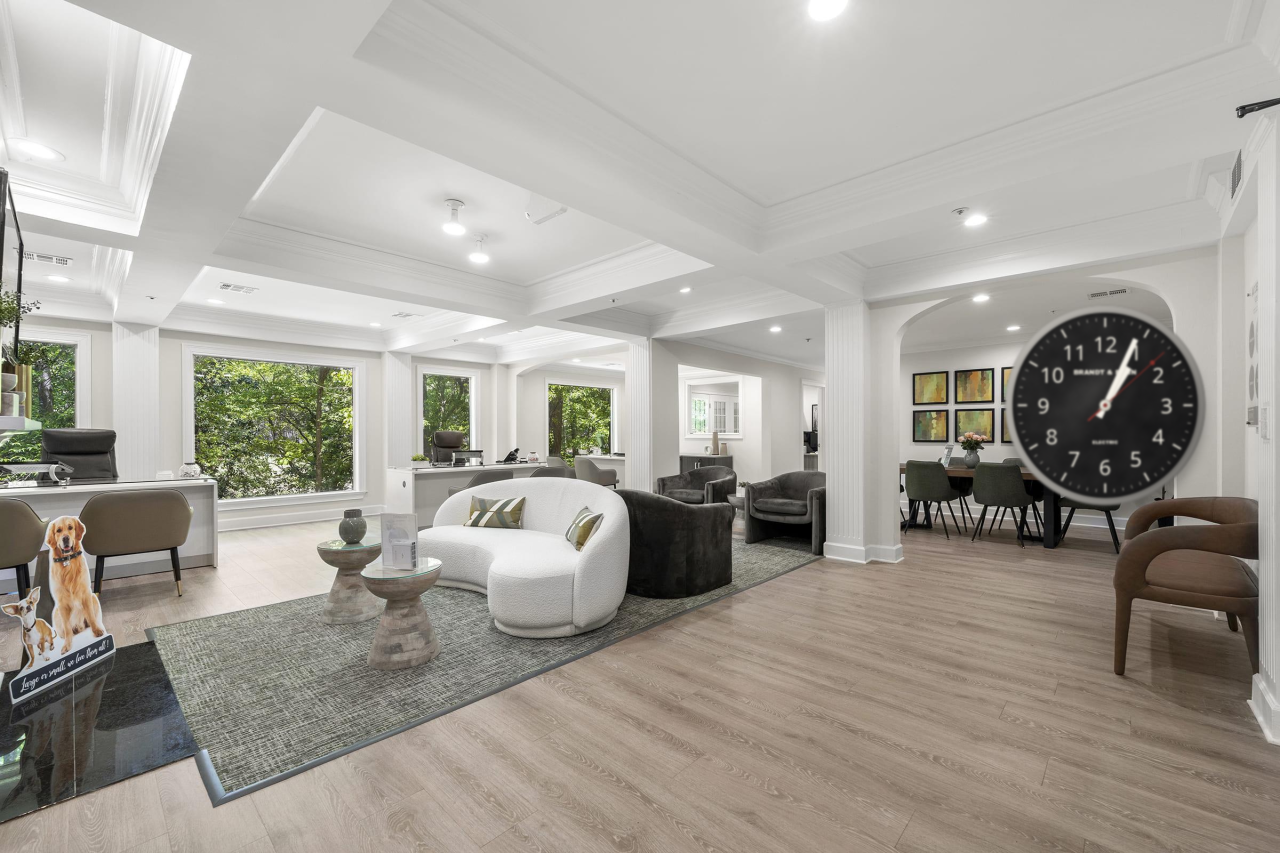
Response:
1.04.08
